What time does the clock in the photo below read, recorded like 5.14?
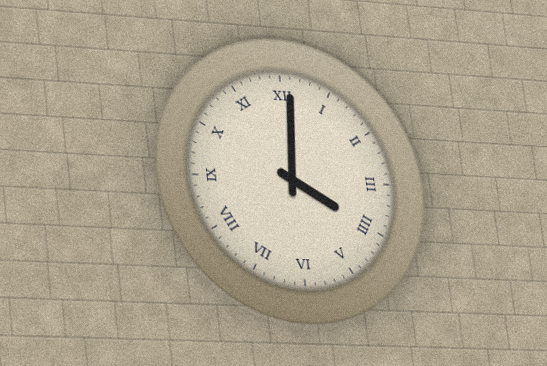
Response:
4.01
